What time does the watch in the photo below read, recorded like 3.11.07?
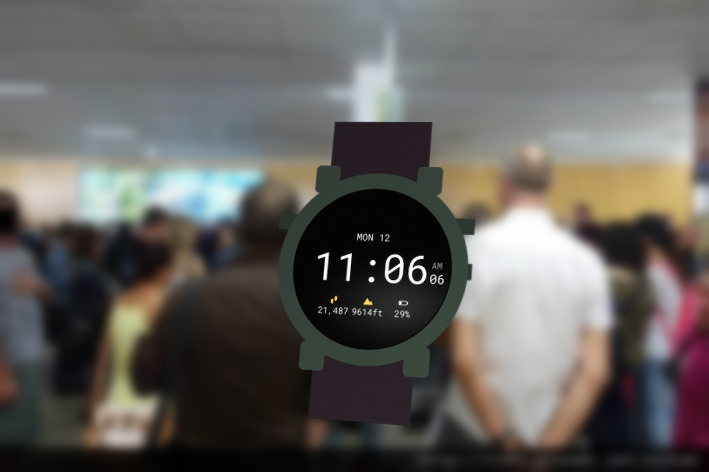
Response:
11.06.06
